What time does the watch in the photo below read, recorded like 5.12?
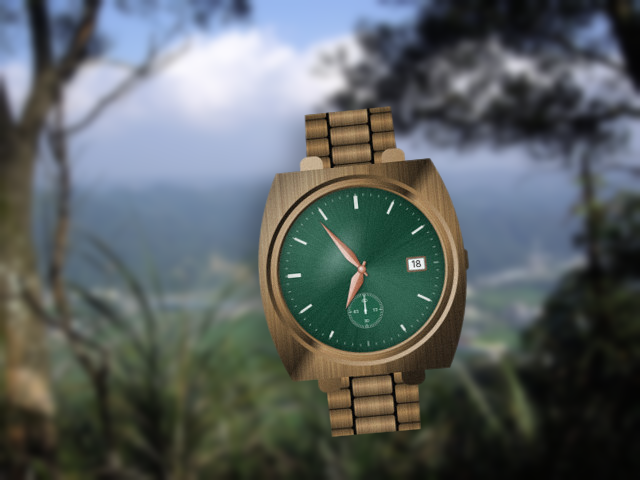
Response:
6.54
